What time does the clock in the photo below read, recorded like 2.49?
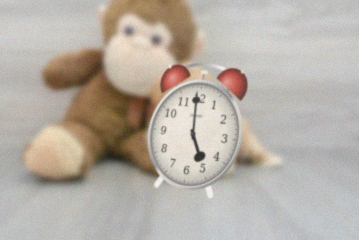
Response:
4.59
